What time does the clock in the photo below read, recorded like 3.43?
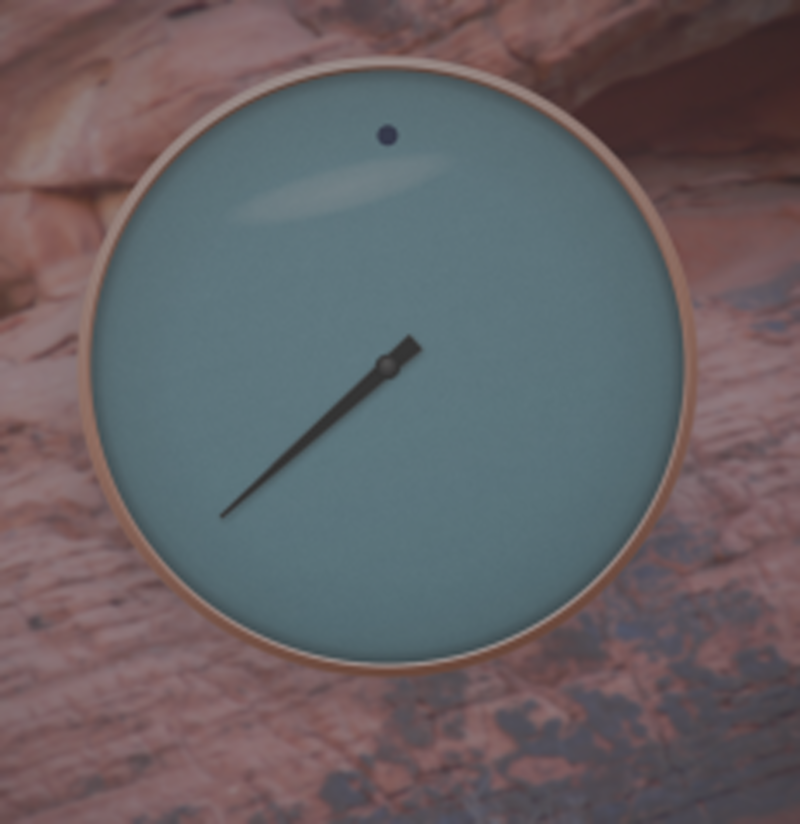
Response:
7.38
